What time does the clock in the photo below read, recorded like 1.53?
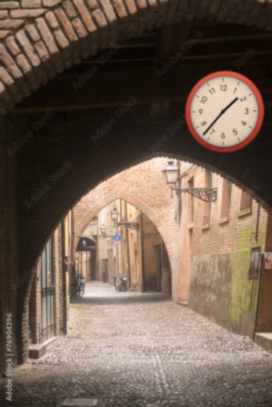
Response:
1.37
